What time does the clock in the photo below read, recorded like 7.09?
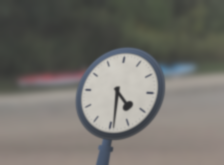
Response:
4.29
